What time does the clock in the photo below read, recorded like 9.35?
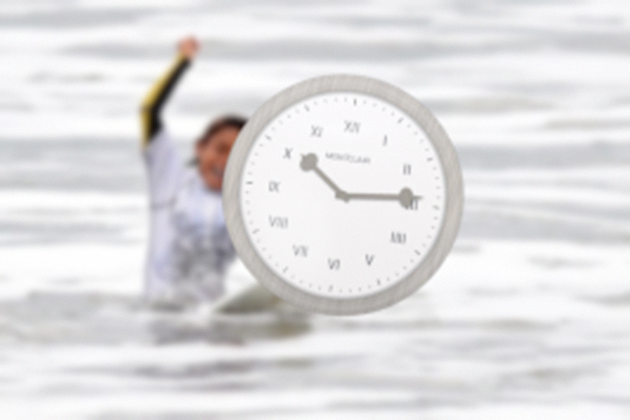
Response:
10.14
